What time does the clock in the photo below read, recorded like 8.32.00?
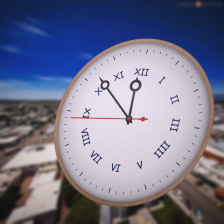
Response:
11.51.44
